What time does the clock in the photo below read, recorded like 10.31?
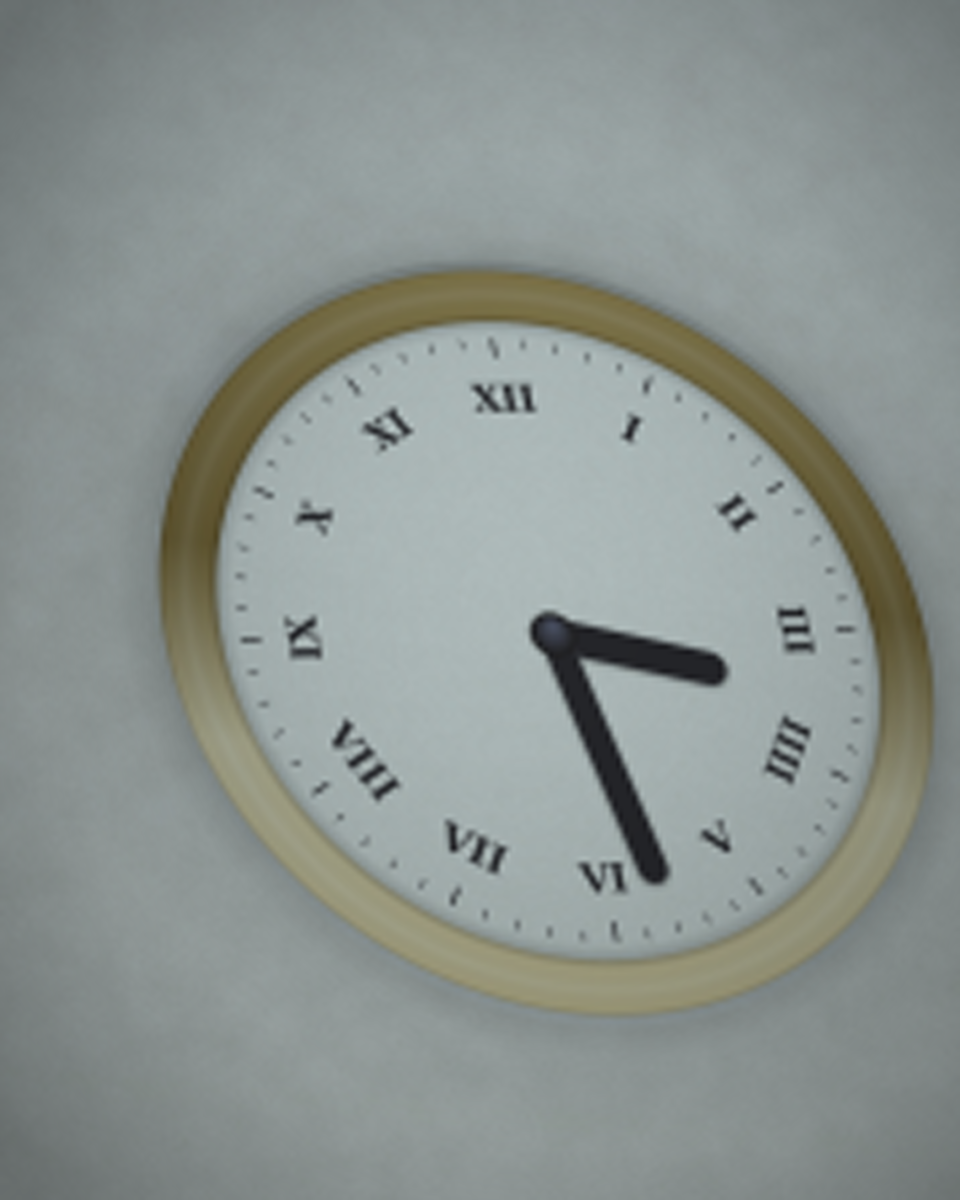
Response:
3.28
